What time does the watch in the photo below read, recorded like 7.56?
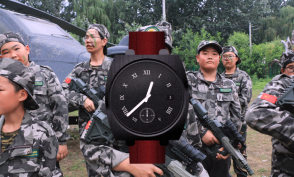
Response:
12.38
